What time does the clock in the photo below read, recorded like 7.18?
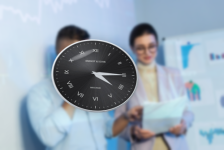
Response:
4.15
